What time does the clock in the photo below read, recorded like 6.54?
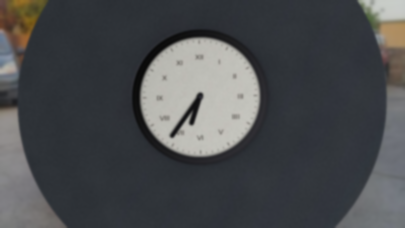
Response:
6.36
